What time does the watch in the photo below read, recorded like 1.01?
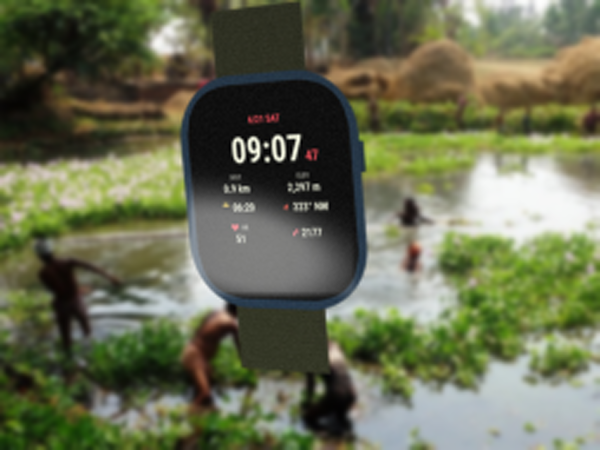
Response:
9.07
